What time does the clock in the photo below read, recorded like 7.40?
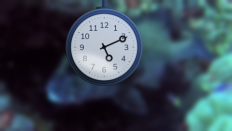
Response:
5.11
